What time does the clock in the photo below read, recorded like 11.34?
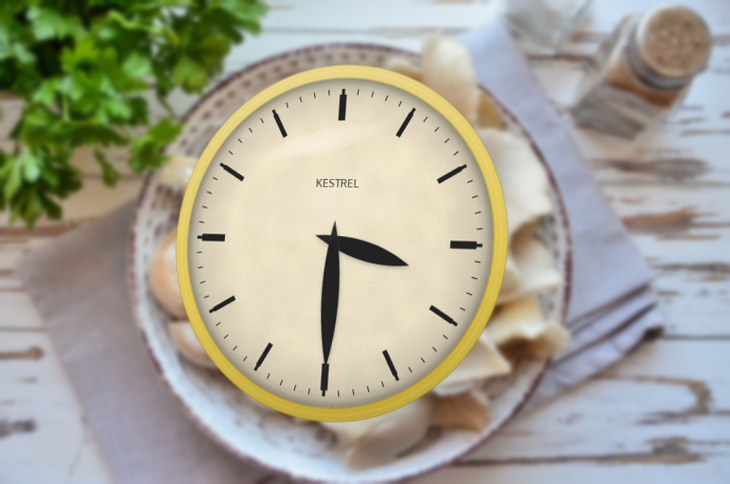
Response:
3.30
